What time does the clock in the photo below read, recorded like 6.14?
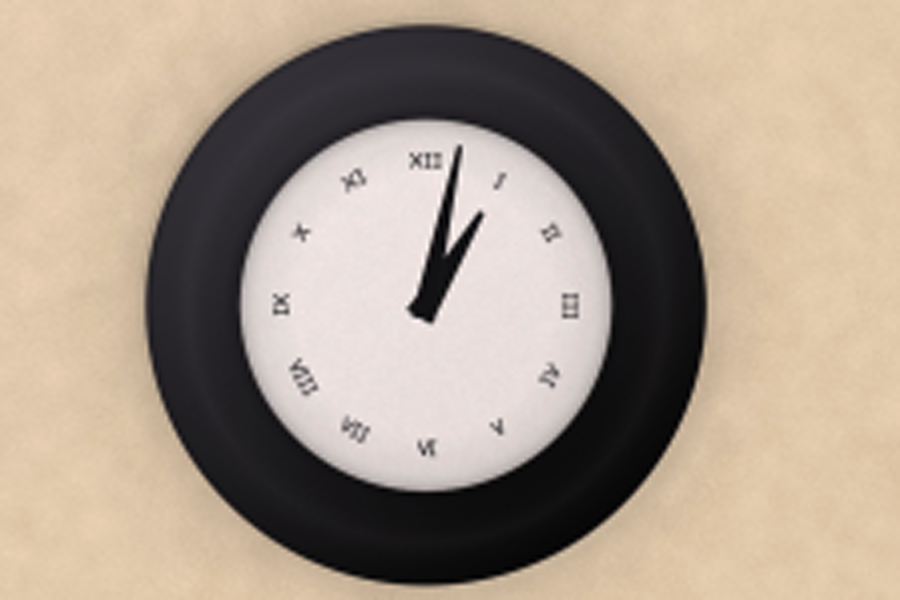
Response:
1.02
